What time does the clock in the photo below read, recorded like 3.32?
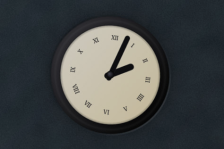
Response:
2.03
